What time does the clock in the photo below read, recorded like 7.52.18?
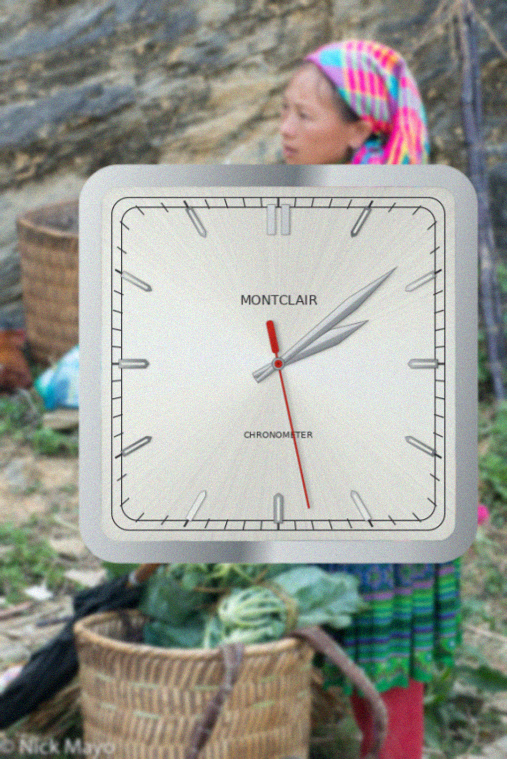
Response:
2.08.28
